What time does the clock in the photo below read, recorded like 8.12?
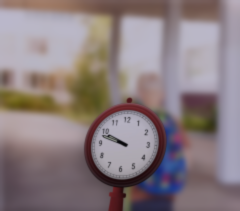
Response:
9.48
